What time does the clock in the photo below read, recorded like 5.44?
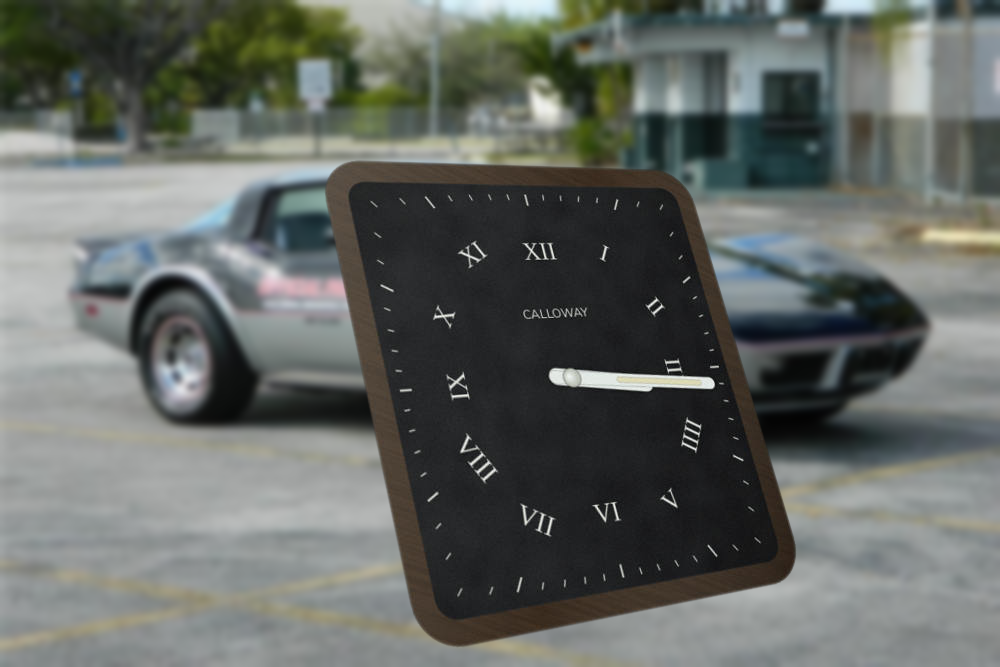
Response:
3.16
